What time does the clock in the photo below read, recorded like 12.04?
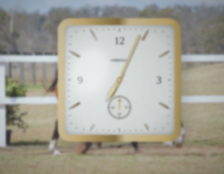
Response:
7.04
